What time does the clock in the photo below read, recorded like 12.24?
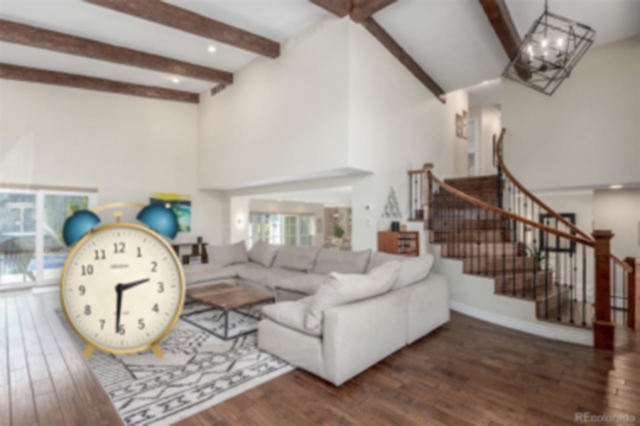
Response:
2.31
